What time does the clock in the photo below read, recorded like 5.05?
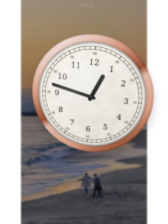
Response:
12.47
